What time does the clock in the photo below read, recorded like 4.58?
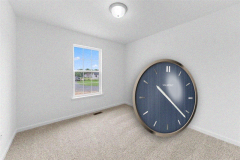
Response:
10.22
